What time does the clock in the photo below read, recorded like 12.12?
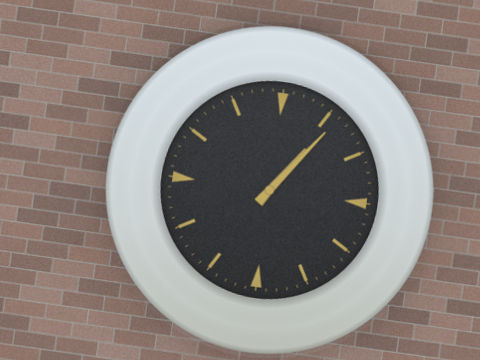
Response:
1.06
